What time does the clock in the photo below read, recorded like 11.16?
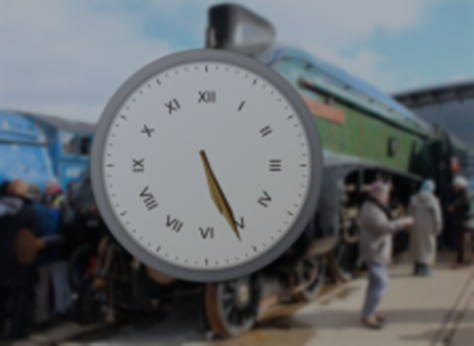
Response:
5.26
